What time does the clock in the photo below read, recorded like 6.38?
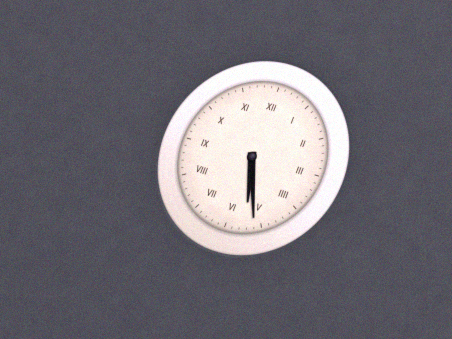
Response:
5.26
